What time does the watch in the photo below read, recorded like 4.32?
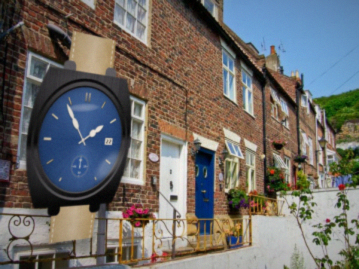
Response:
1.54
